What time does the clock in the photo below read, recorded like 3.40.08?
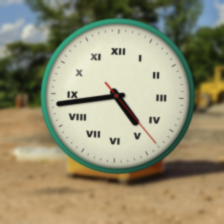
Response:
4.43.23
